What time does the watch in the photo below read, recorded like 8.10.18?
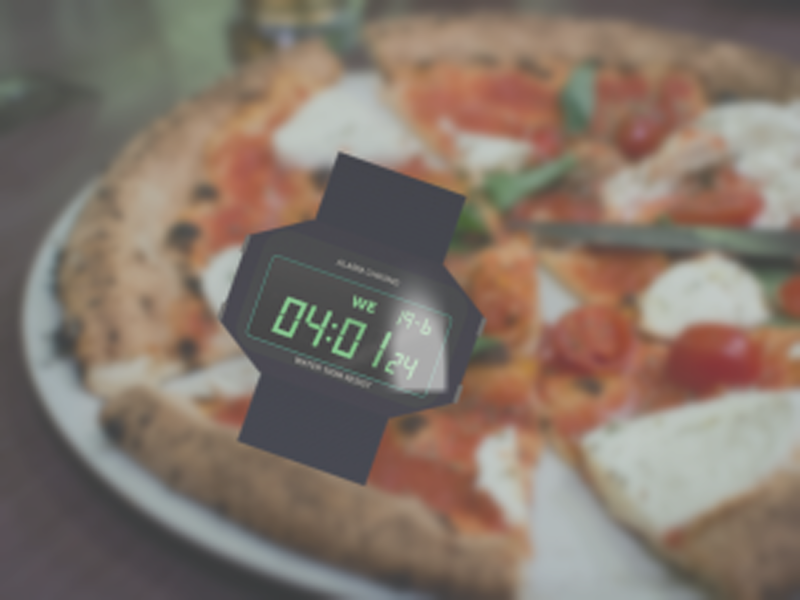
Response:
4.01.24
